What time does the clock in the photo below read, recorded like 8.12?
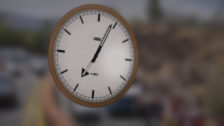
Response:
7.04
